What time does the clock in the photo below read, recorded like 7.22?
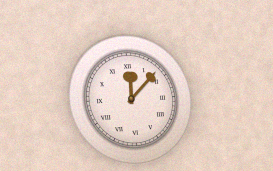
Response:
12.08
